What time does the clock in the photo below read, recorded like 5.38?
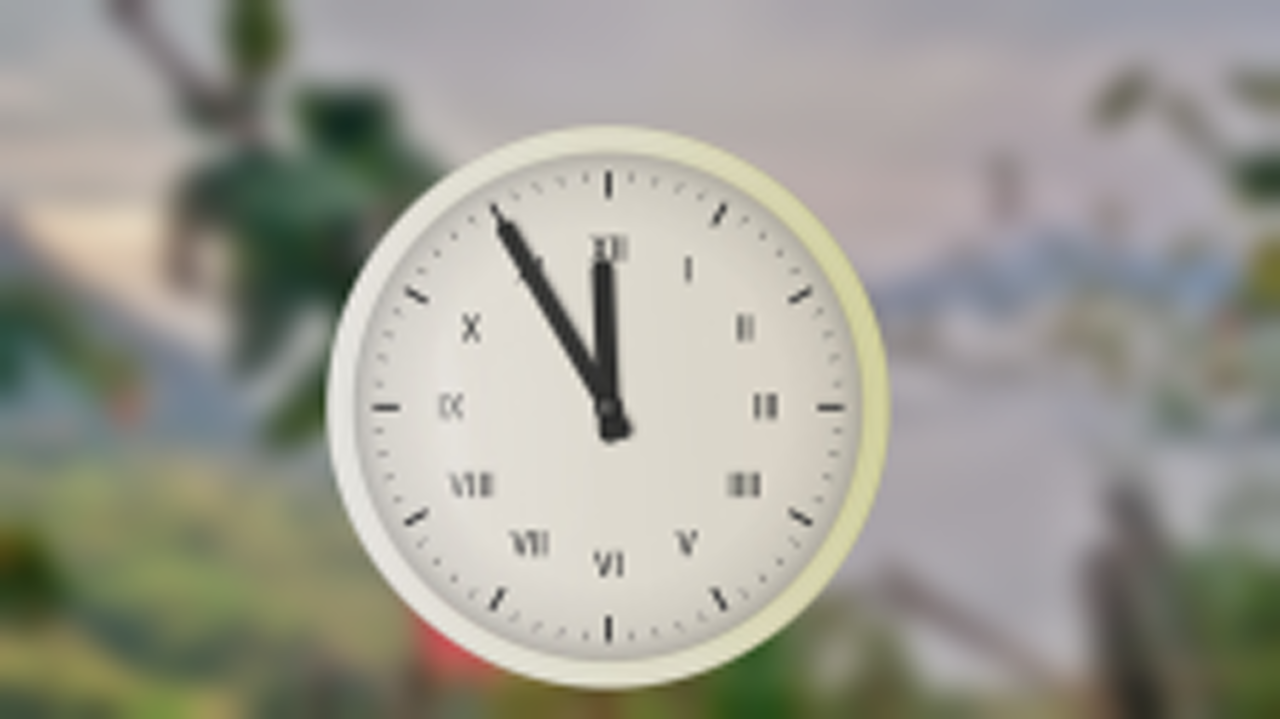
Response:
11.55
